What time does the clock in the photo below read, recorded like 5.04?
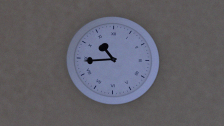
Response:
10.44
